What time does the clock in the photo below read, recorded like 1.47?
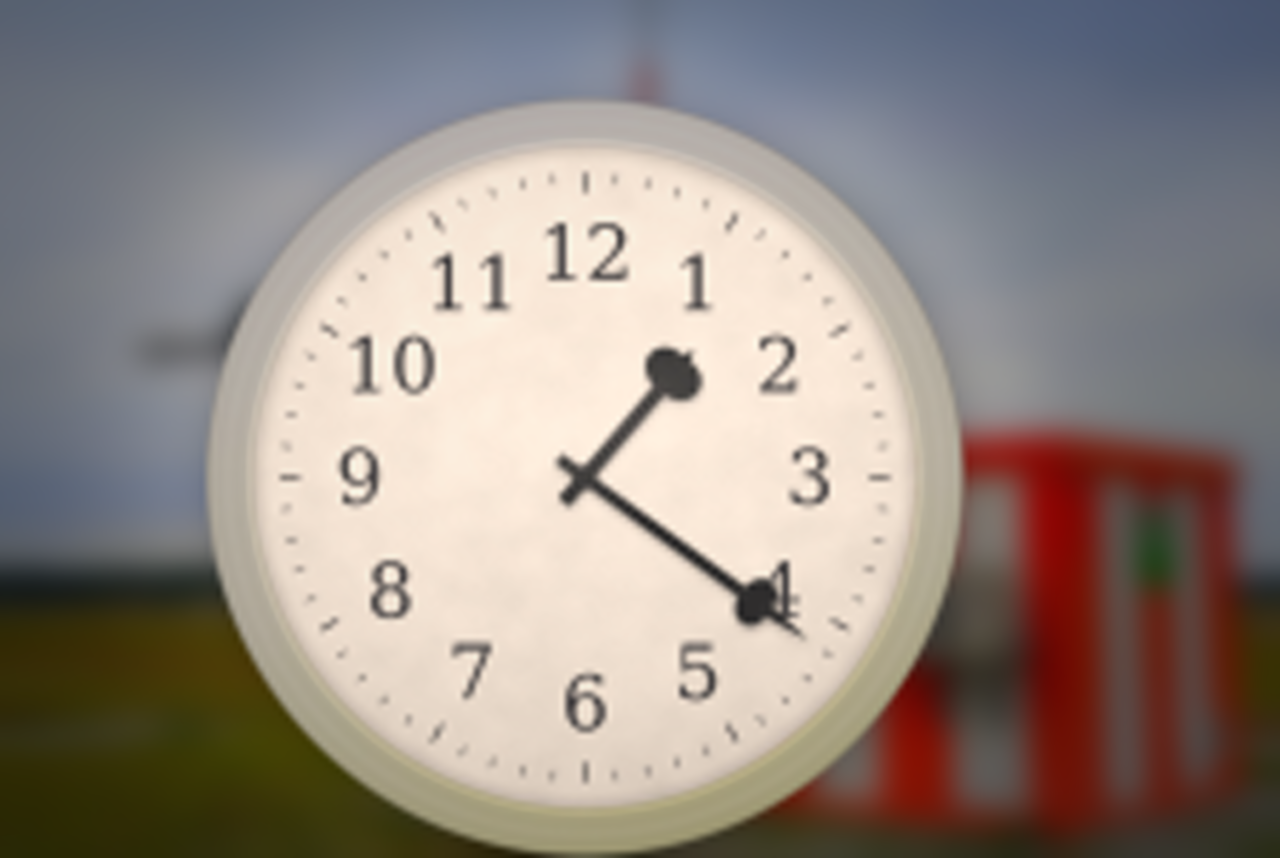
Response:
1.21
